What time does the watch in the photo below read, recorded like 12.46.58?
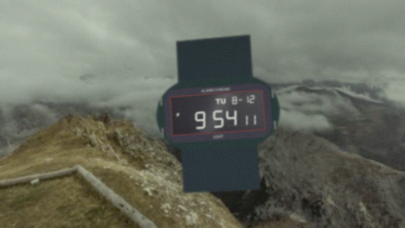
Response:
9.54.11
